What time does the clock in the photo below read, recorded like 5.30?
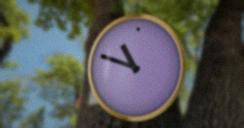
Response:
10.47
